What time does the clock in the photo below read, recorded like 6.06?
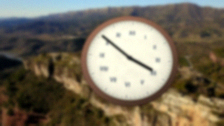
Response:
3.51
